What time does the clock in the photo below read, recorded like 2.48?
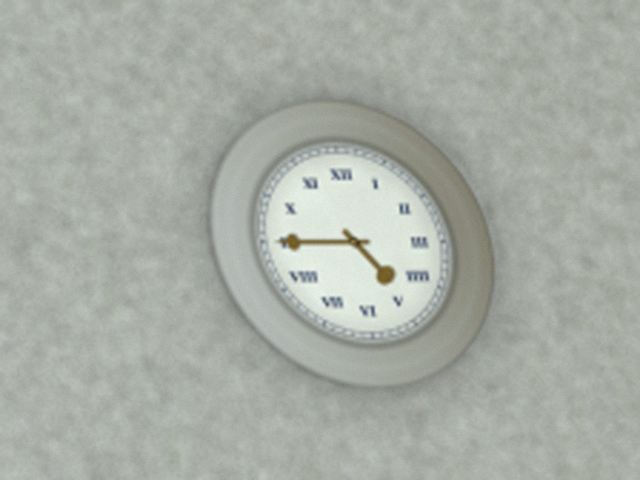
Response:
4.45
